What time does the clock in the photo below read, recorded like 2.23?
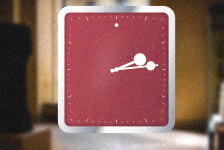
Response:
2.14
